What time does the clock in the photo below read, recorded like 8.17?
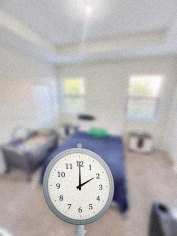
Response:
2.00
